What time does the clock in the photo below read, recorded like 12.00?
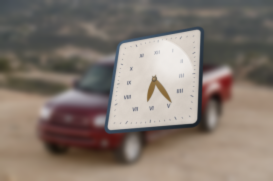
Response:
6.24
